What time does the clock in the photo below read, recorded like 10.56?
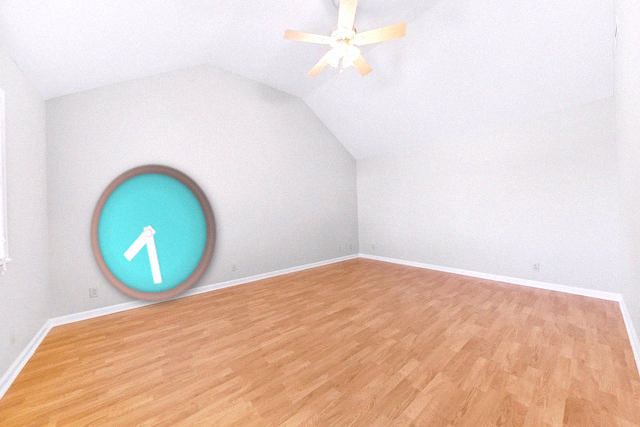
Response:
7.28
